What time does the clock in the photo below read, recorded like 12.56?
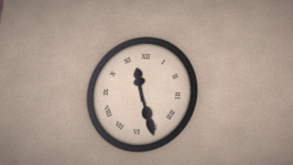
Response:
11.26
